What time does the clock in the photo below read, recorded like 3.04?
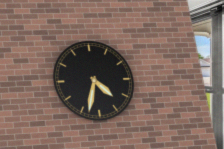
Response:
4.33
